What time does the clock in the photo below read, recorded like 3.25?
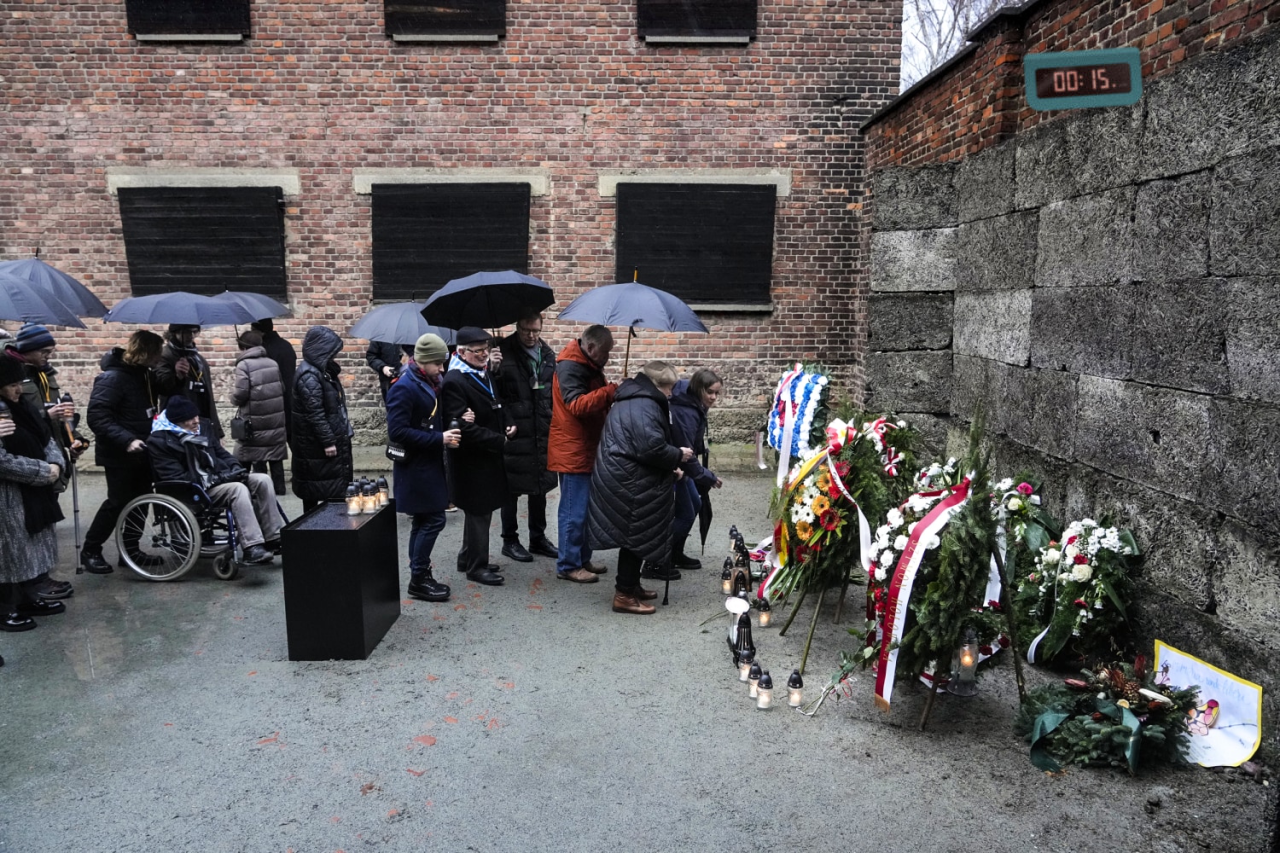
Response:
0.15
